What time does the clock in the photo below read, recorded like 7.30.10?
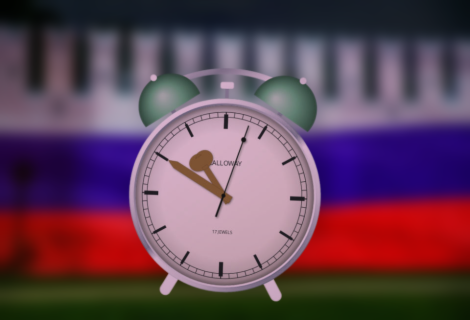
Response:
10.50.03
